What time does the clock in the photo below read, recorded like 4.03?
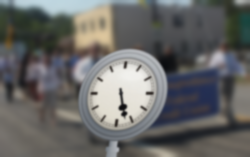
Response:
5.27
